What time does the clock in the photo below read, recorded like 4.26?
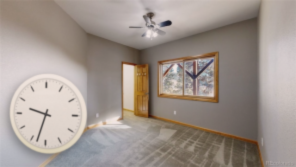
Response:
9.33
